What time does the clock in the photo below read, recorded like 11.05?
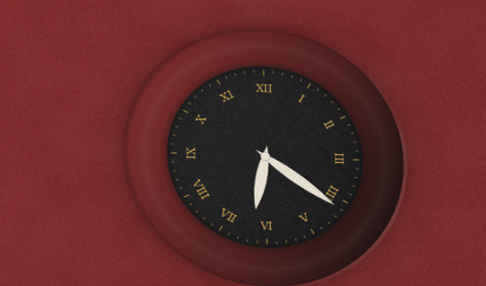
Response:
6.21
